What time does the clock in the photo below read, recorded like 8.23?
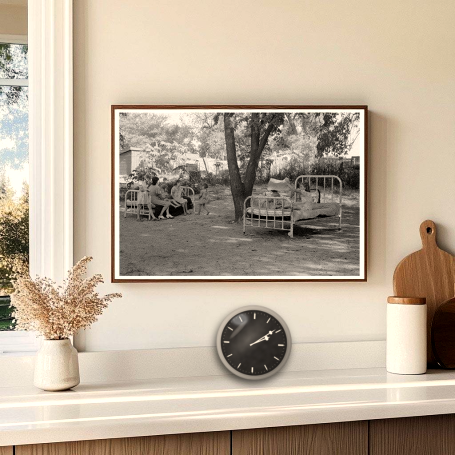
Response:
2.09
